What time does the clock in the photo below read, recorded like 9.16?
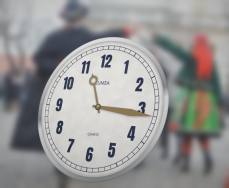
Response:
11.16
